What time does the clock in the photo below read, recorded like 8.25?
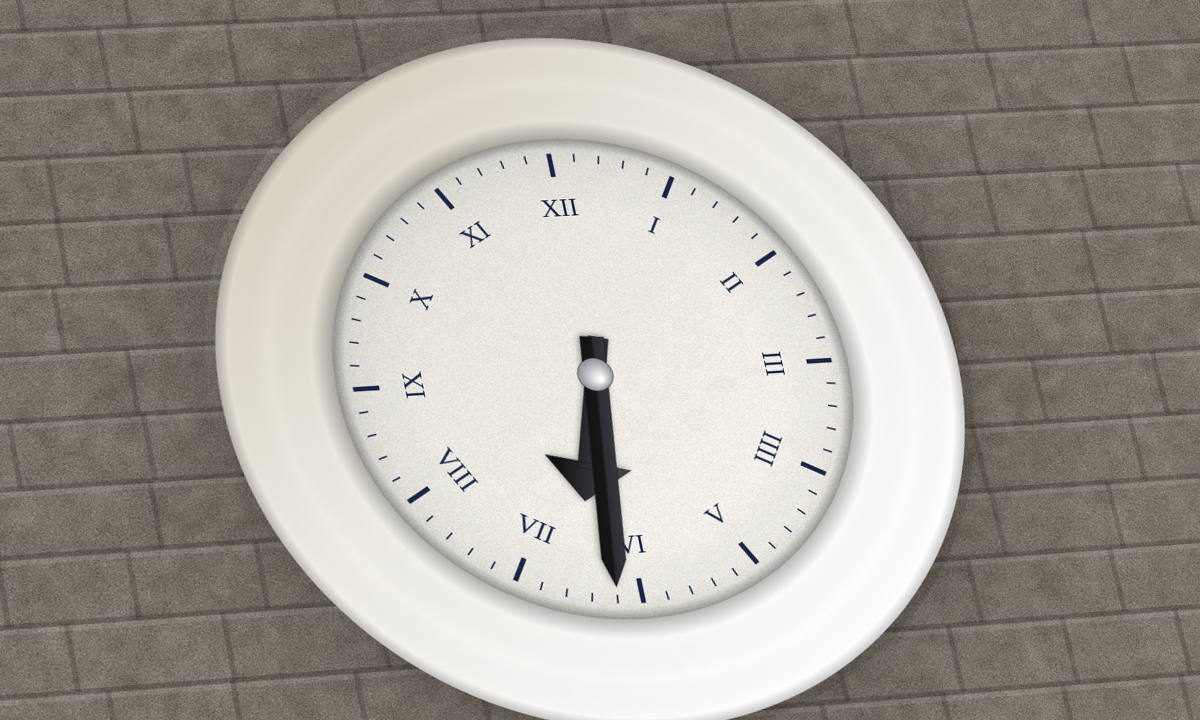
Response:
6.31
